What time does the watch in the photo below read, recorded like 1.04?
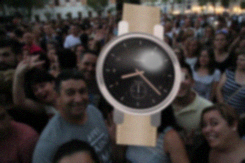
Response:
8.22
